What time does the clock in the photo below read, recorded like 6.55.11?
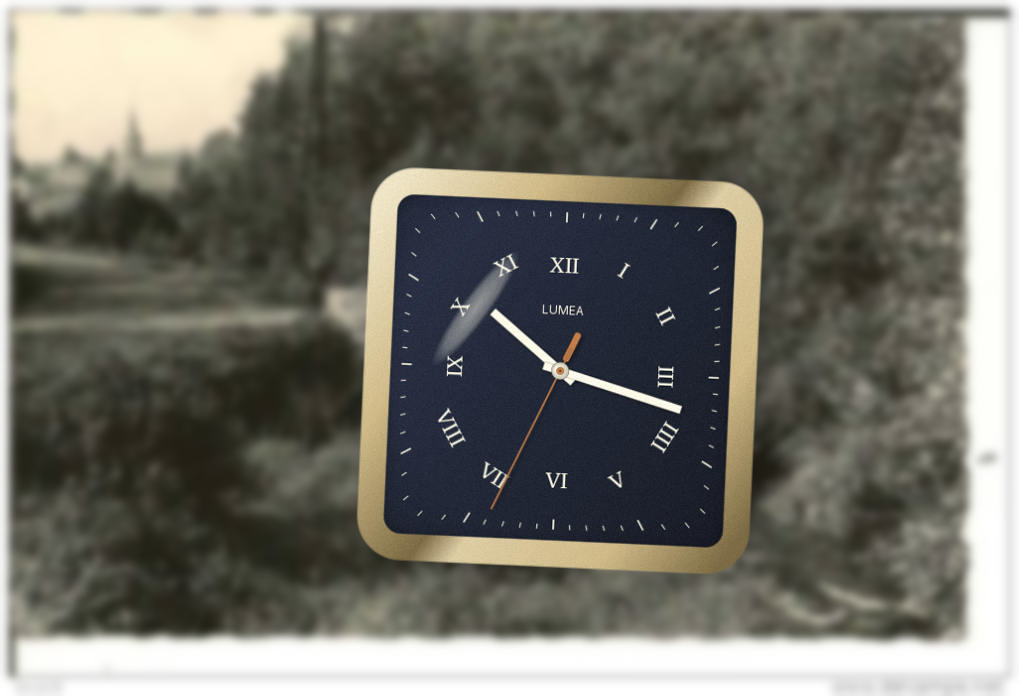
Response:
10.17.34
